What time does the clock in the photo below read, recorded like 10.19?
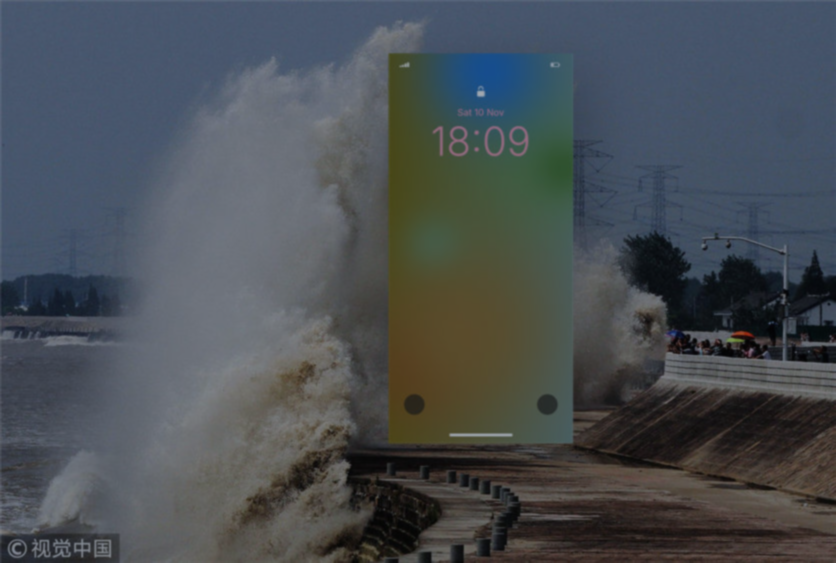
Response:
18.09
